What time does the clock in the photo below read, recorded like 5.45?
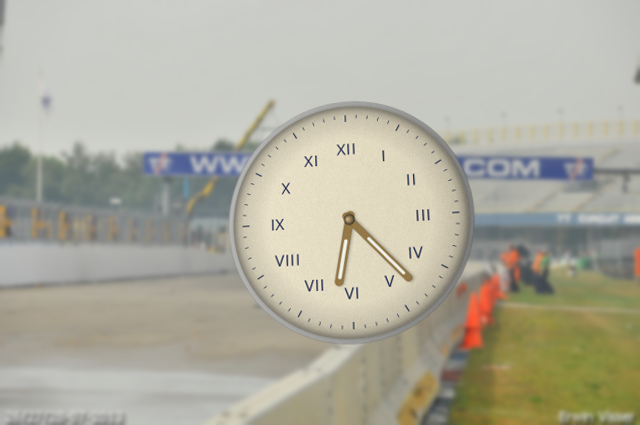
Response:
6.23
